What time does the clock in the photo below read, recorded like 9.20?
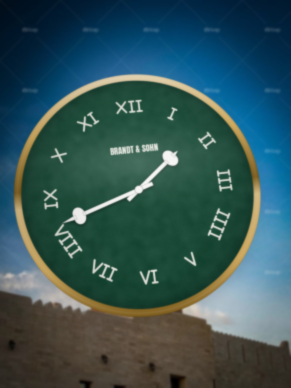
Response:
1.42
